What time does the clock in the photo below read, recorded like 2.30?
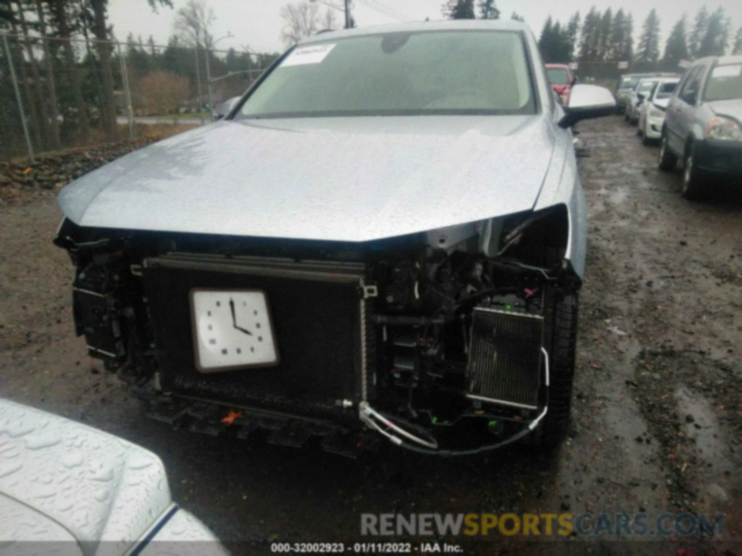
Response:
4.00
